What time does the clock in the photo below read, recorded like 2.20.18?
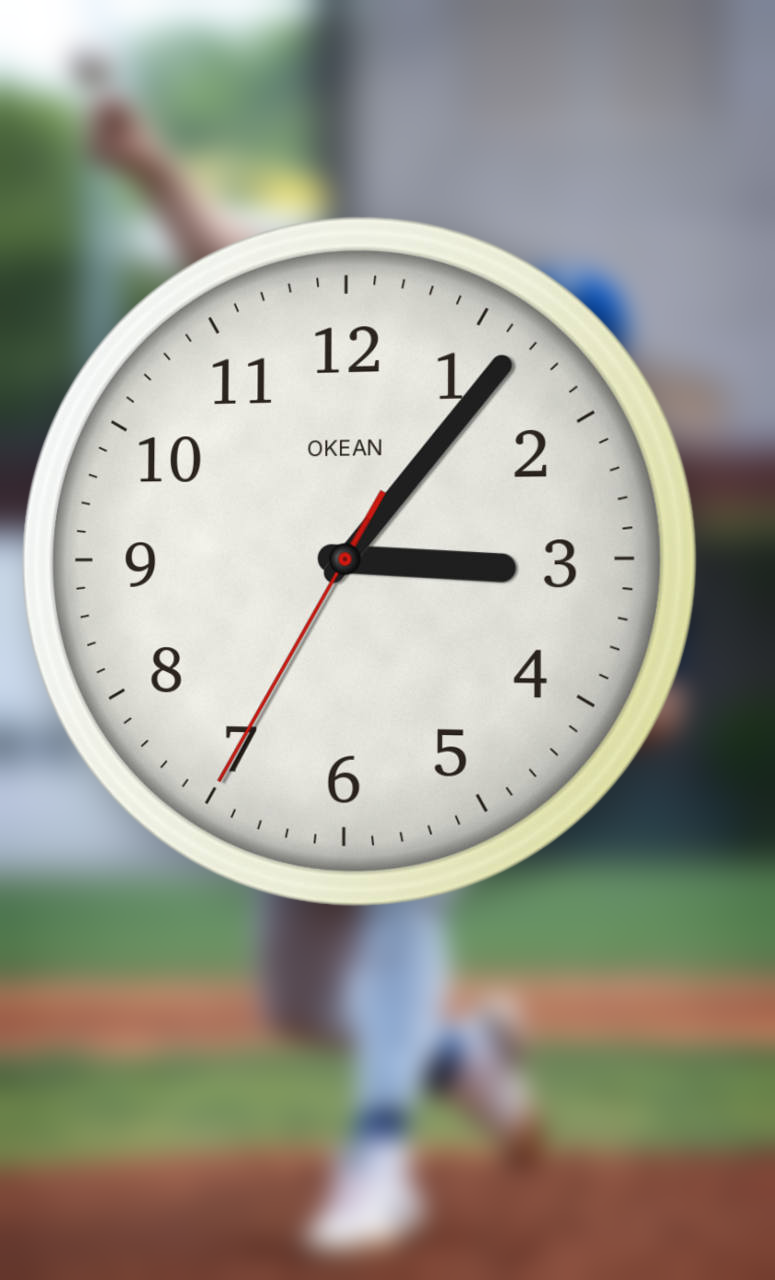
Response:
3.06.35
